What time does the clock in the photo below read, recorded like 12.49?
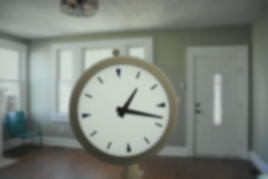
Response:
1.18
